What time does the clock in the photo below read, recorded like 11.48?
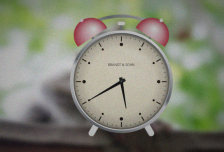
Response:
5.40
